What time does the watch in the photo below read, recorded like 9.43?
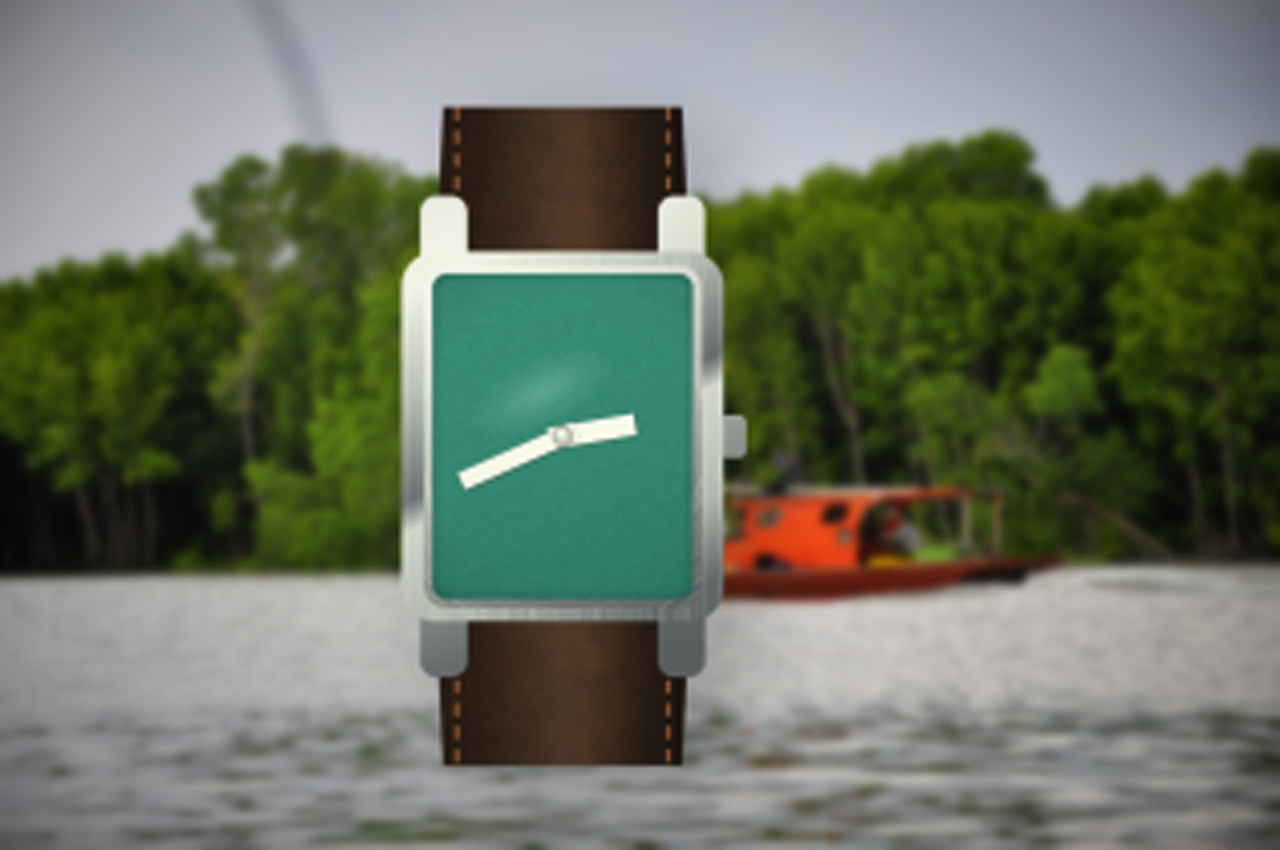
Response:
2.41
